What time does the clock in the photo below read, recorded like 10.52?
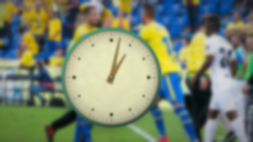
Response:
1.02
